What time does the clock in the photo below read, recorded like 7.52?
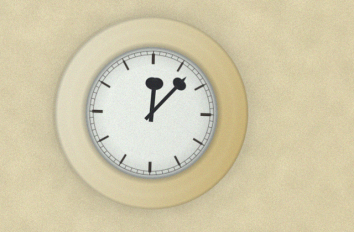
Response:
12.07
